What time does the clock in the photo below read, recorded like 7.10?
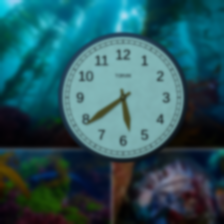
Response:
5.39
